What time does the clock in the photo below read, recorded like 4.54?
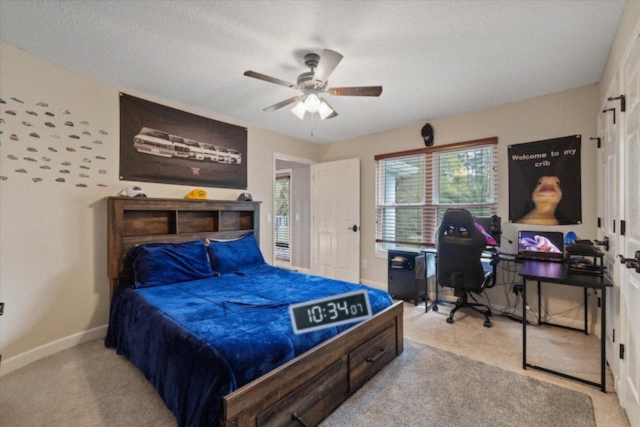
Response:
10.34
